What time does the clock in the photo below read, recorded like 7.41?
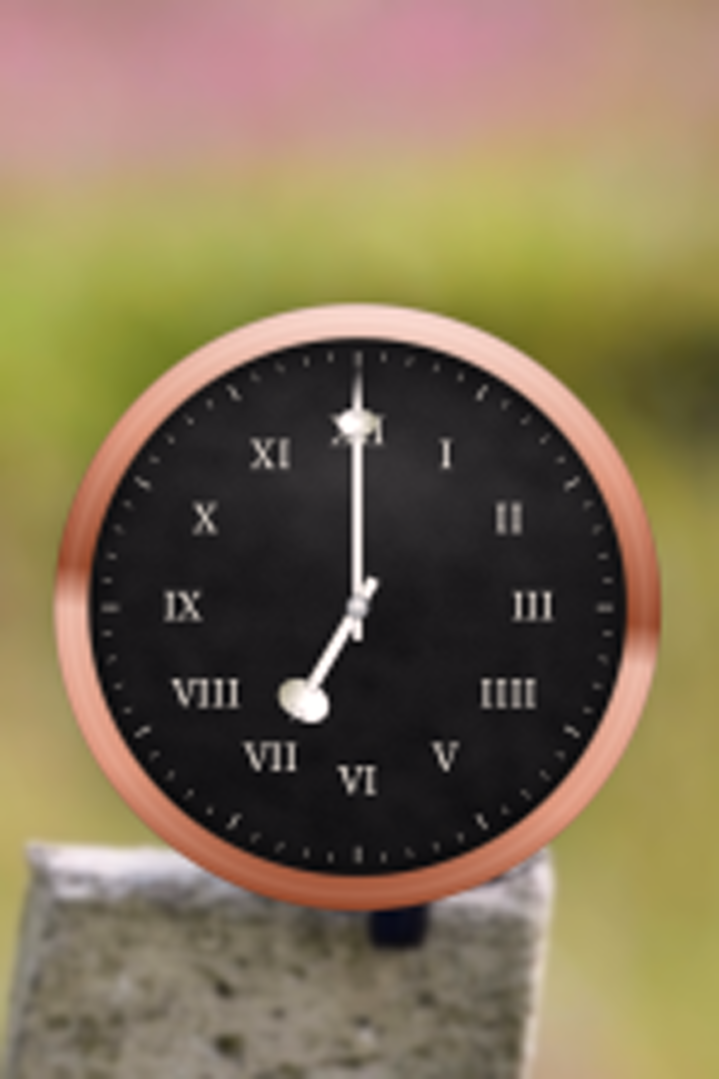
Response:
7.00
